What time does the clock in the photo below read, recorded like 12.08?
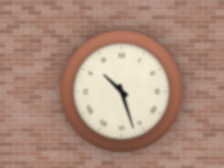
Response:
10.27
